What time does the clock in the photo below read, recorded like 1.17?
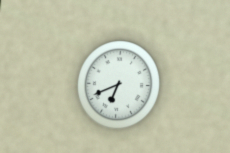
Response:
6.41
